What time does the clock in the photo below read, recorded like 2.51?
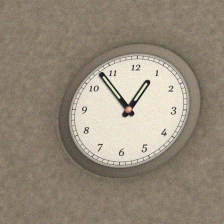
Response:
12.53
